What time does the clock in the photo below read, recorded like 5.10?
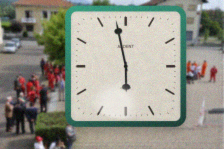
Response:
5.58
